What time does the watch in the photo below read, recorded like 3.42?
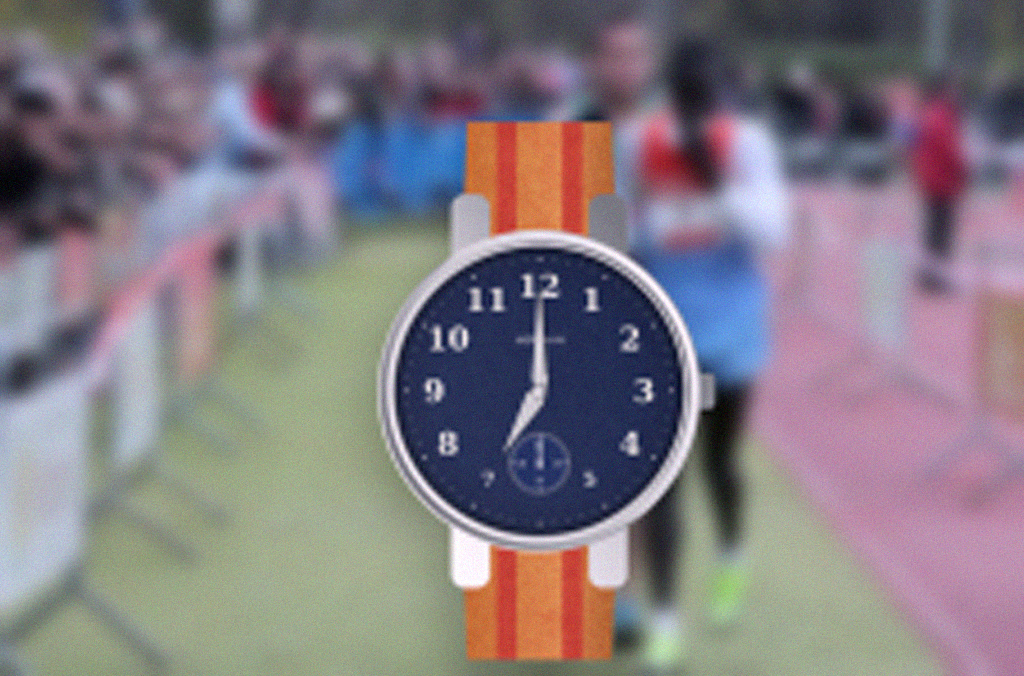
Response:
7.00
